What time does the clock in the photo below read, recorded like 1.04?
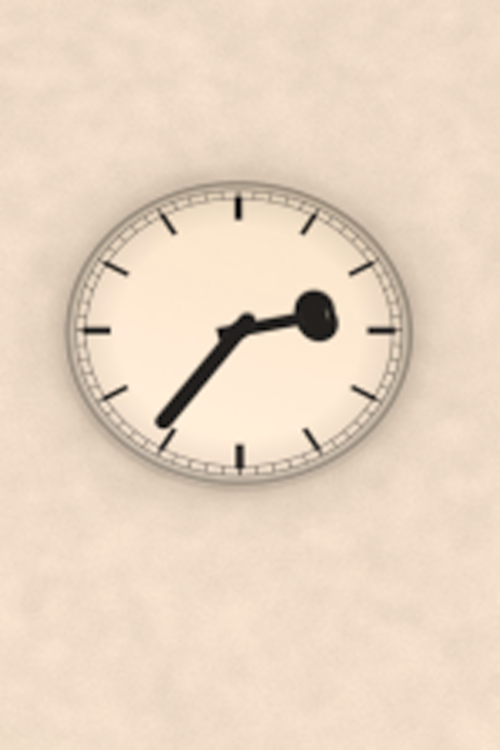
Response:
2.36
